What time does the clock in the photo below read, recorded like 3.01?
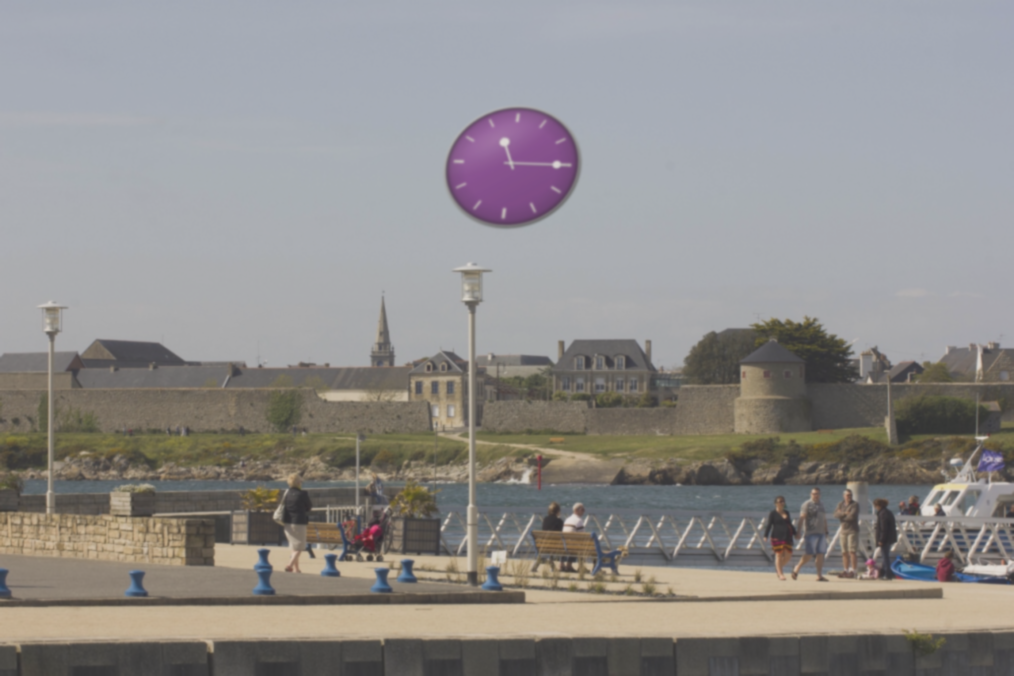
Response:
11.15
